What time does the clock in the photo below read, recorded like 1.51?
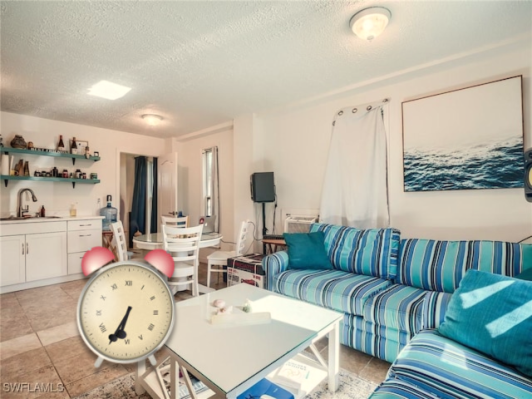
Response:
6.35
